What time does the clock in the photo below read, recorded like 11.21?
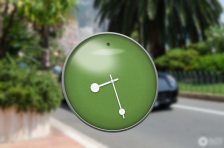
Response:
8.28
